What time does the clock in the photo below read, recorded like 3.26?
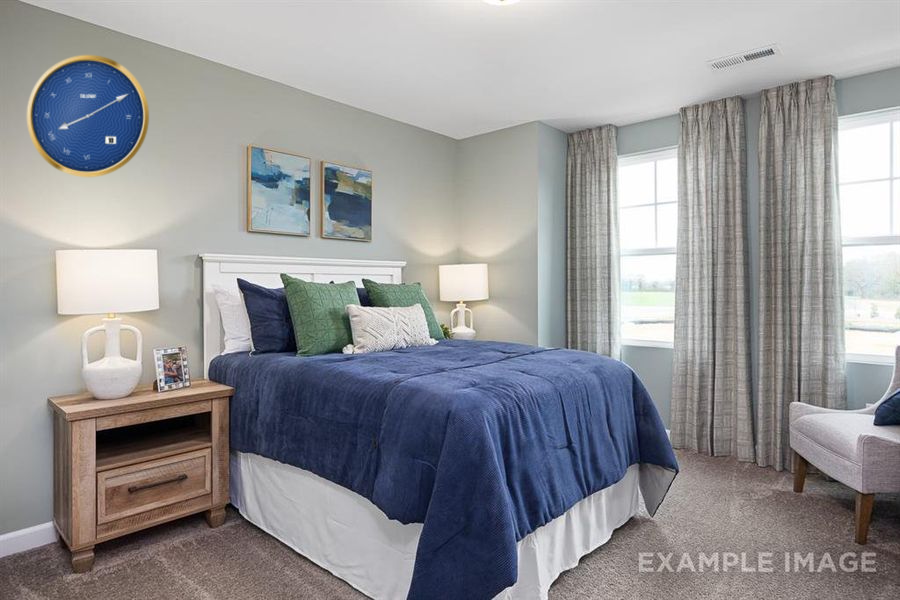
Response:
8.10
